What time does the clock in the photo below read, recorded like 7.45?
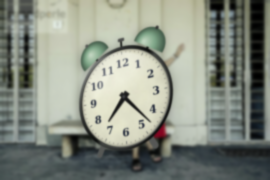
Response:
7.23
